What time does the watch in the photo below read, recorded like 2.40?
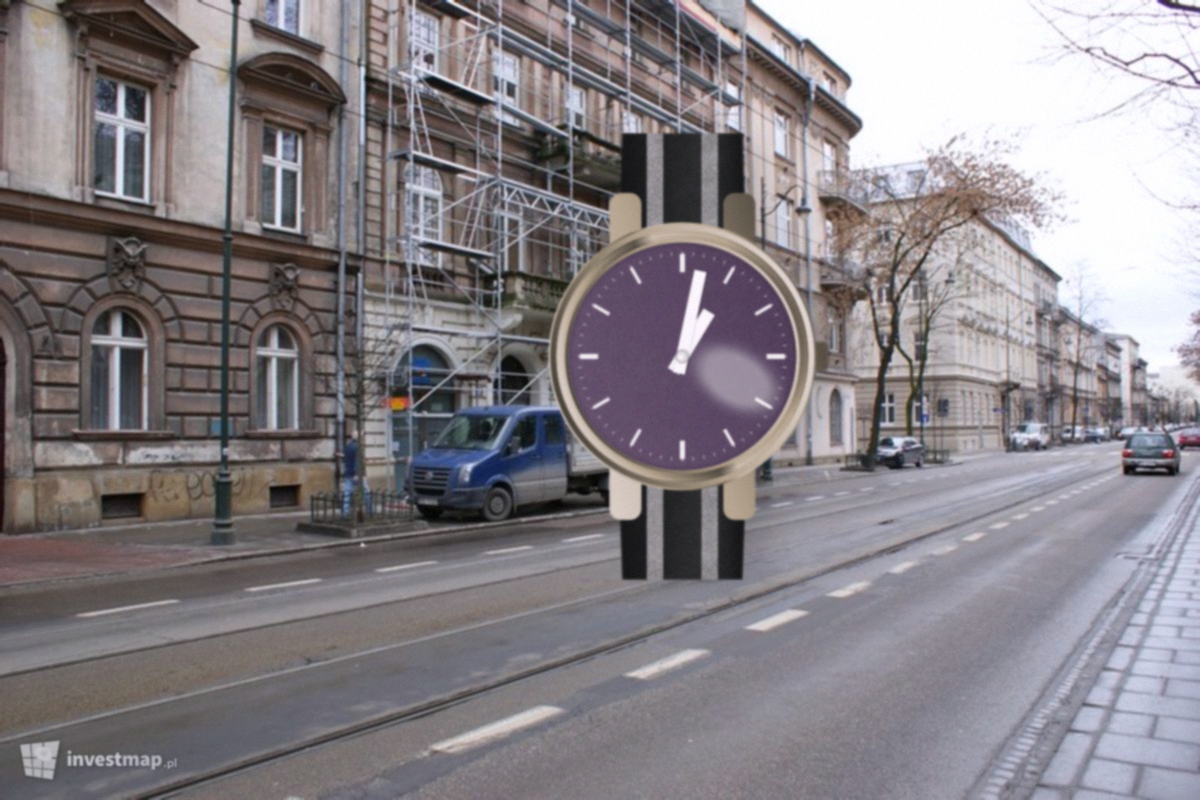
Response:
1.02
